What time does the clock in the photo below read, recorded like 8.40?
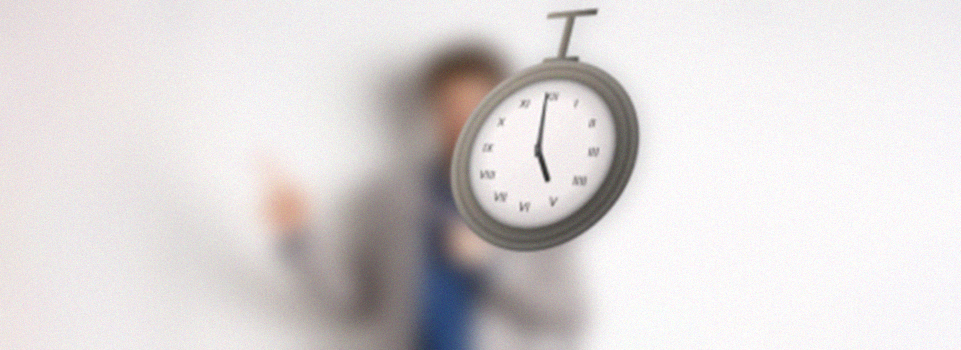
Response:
4.59
